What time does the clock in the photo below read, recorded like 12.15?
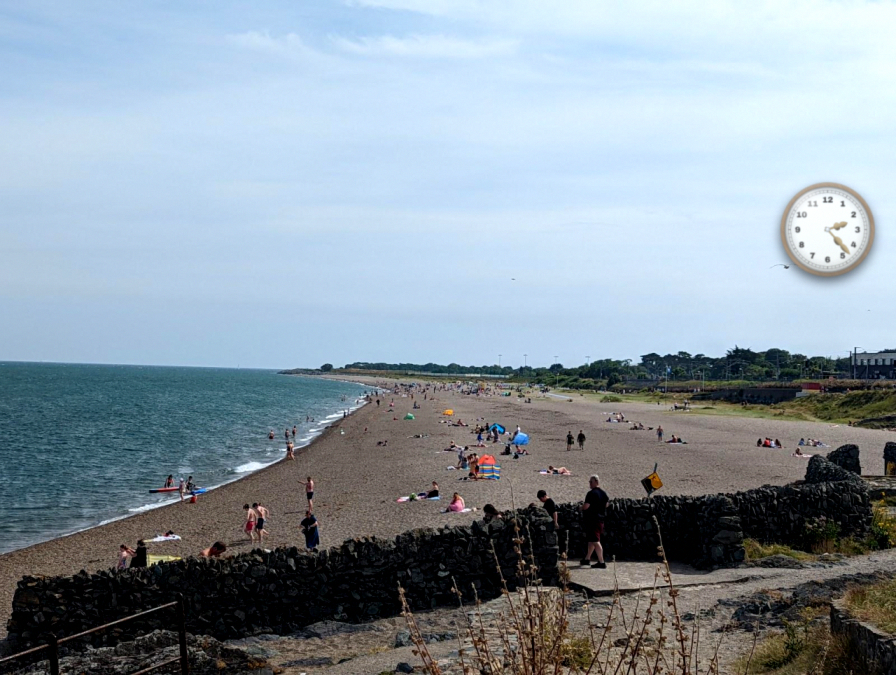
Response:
2.23
